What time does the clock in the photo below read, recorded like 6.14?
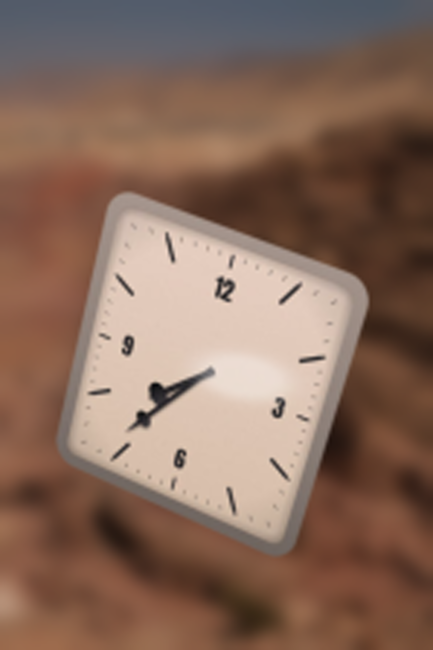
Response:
7.36
